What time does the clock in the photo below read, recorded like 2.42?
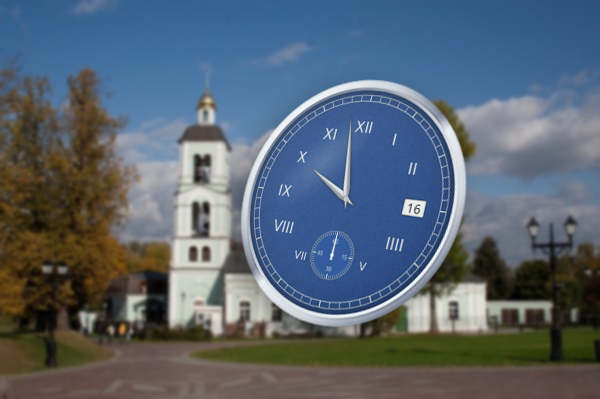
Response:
9.58
